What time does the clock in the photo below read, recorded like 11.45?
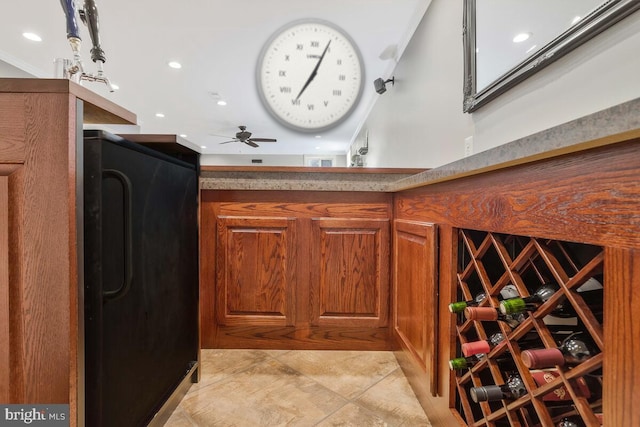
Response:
7.04
